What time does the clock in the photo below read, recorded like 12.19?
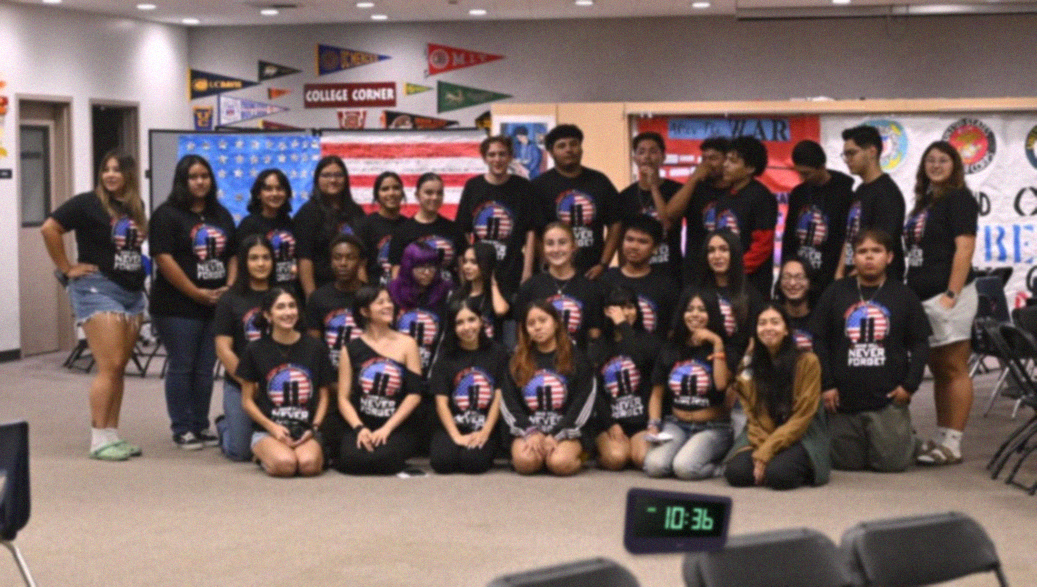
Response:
10.36
